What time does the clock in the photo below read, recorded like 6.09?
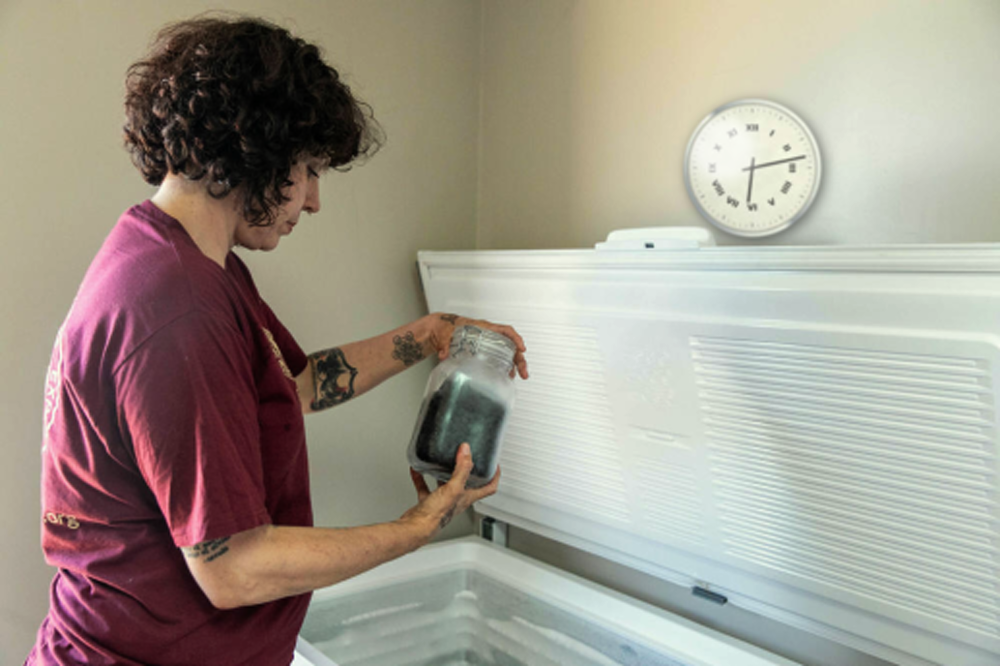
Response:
6.13
